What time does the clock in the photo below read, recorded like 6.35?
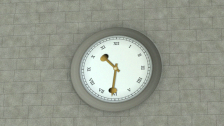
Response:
10.31
